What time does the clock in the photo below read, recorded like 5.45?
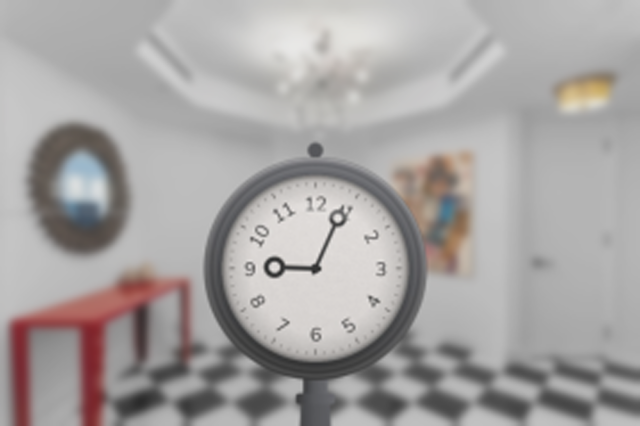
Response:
9.04
